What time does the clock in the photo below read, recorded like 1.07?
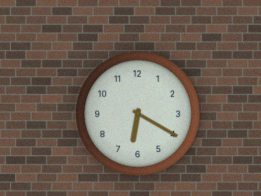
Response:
6.20
